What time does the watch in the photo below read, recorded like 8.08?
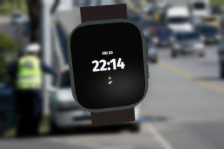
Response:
22.14
